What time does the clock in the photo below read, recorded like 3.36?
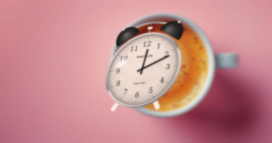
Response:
12.11
